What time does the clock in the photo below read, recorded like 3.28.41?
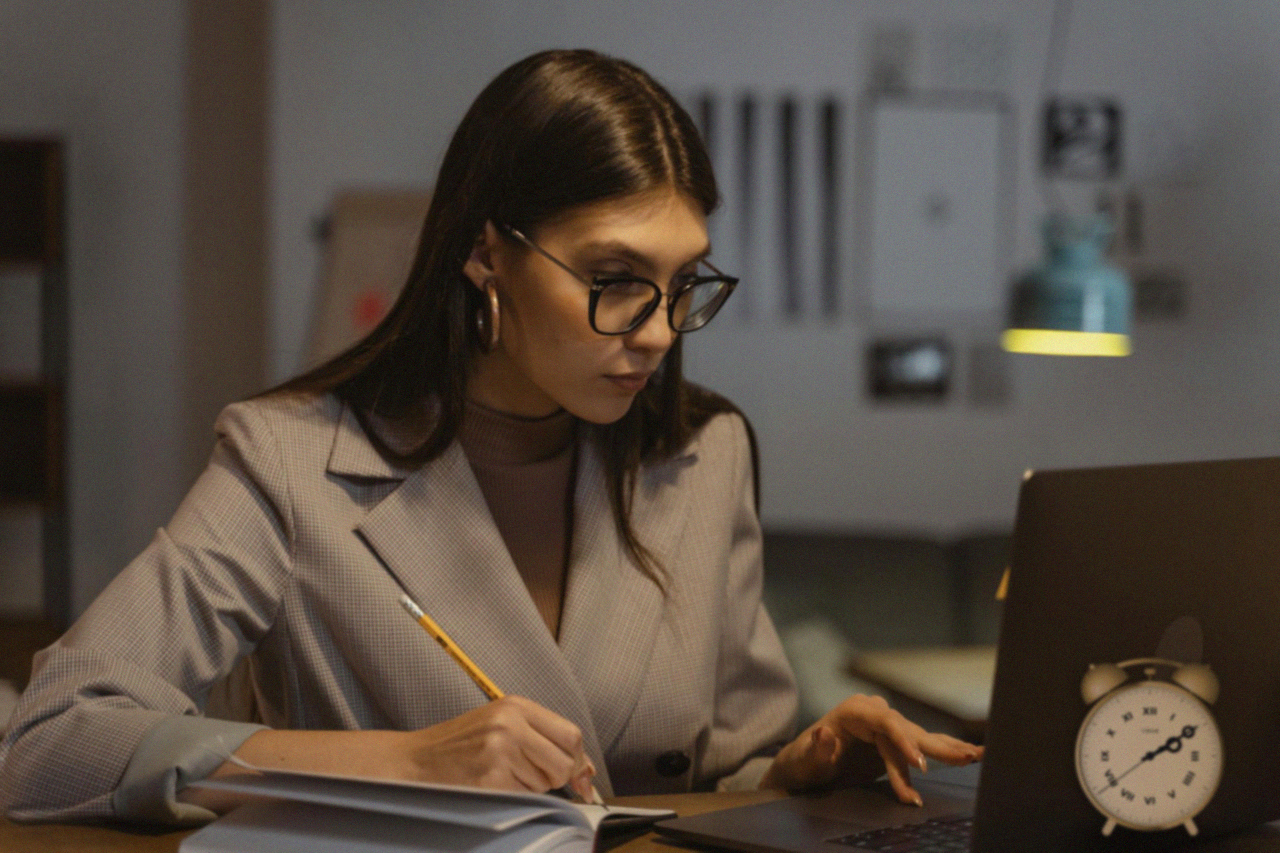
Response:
2.09.39
